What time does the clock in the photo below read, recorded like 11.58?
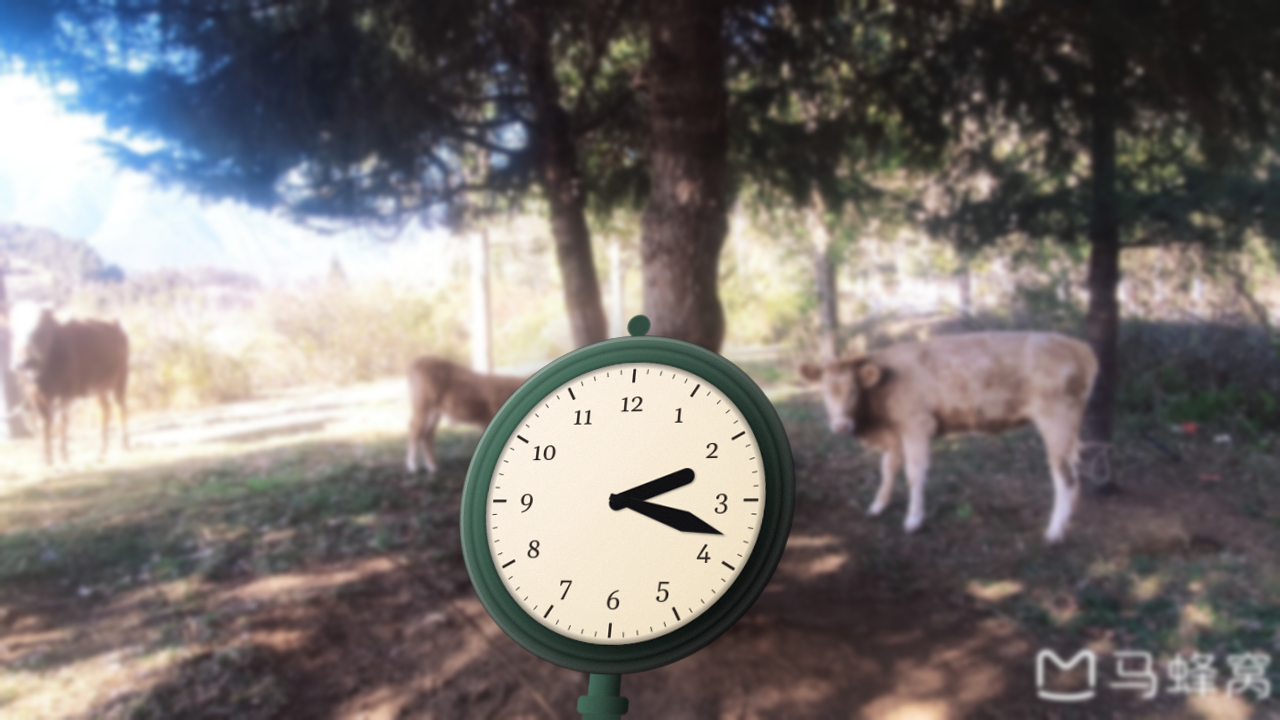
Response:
2.18
